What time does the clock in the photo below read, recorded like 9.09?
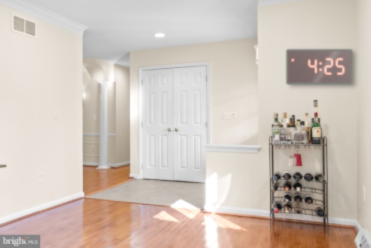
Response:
4.25
